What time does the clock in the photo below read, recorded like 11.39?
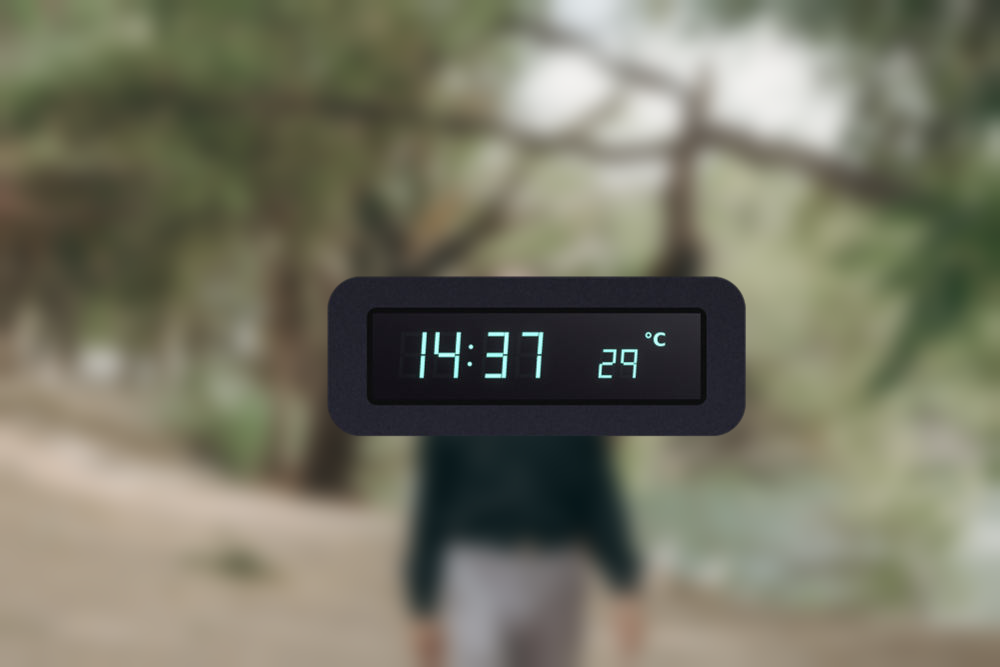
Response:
14.37
